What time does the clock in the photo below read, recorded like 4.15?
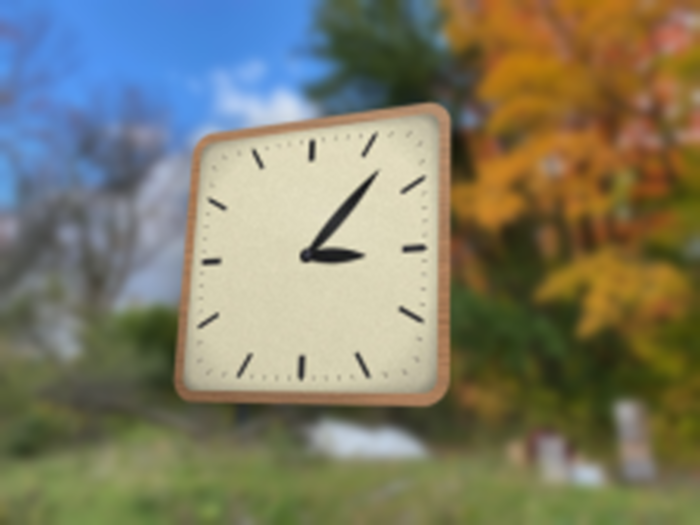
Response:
3.07
